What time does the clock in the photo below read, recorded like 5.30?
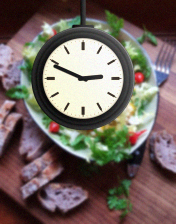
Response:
2.49
